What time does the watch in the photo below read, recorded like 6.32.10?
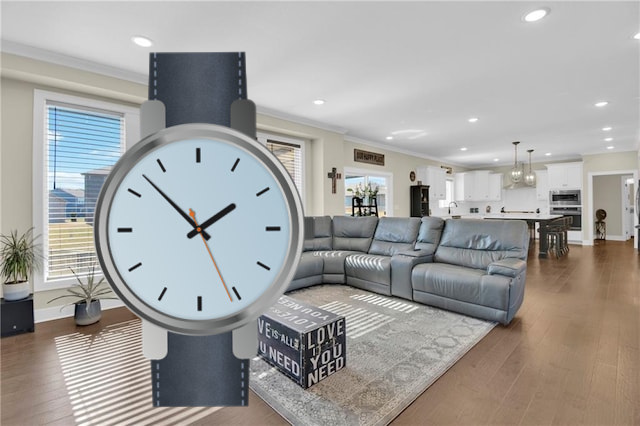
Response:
1.52.26
